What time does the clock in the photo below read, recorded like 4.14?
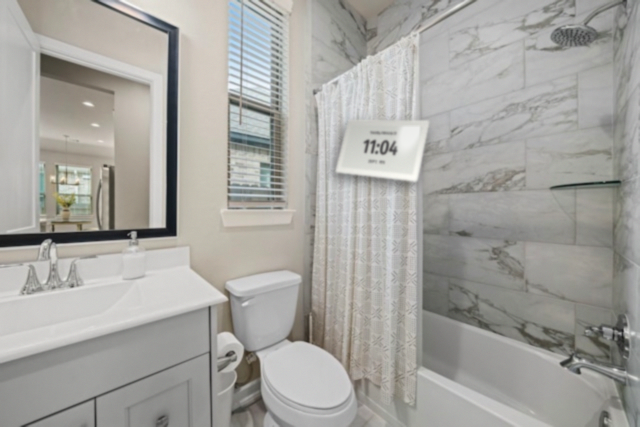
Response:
11.04
